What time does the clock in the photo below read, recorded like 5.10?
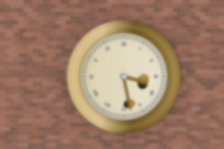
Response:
3.28
